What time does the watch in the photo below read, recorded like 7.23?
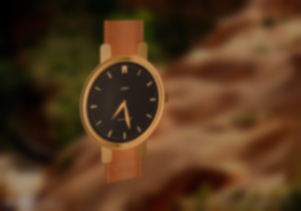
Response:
7.28
